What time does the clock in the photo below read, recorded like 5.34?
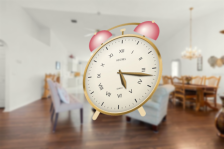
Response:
5.17
